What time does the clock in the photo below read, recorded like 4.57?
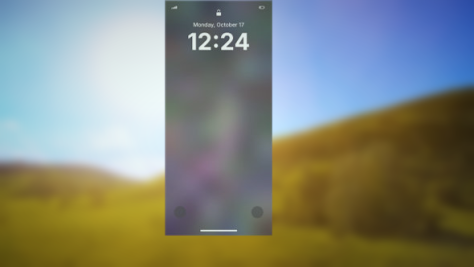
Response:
12.24
